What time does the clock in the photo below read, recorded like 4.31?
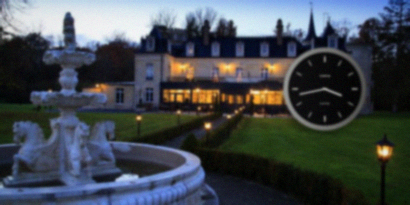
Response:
3.43
